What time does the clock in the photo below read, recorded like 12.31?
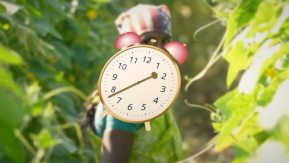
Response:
1.38
